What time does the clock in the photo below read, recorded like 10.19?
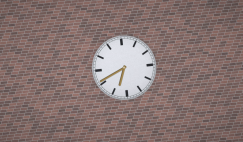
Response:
6.41
